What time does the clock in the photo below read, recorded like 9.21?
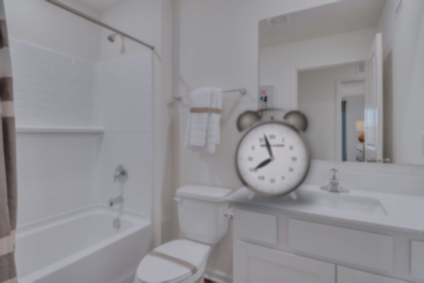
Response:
7.57
